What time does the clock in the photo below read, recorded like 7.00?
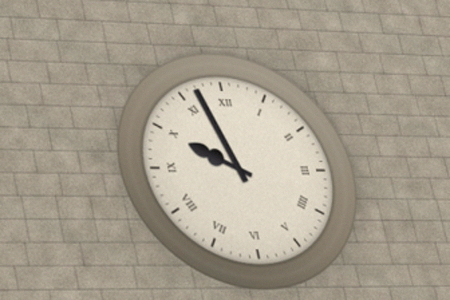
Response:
9.57
